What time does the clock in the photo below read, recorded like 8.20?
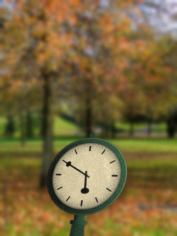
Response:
5.50
